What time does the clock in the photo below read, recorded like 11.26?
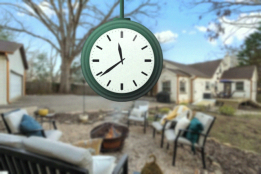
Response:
11.39
